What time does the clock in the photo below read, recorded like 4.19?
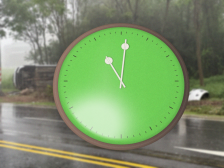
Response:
11.01
